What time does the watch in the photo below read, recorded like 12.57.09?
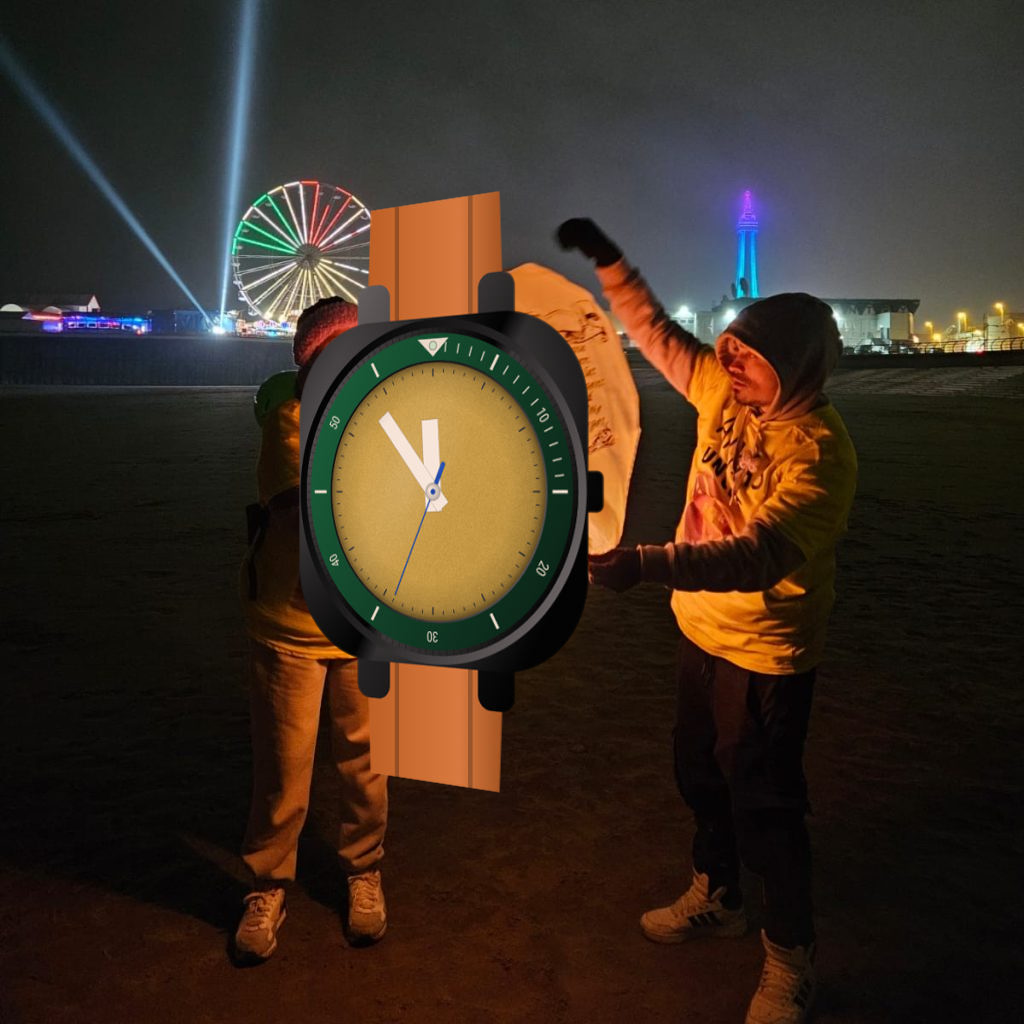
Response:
11.53.34
